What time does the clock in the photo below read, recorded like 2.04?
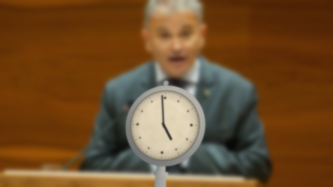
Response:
4.59
